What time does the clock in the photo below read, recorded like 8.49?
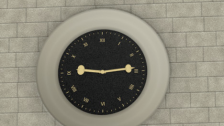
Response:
9.14
